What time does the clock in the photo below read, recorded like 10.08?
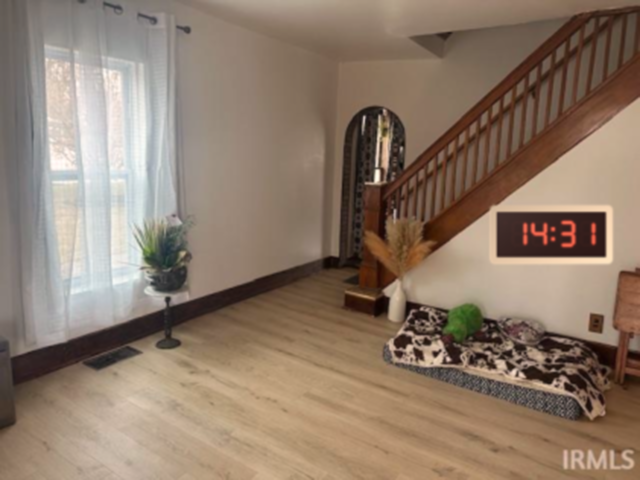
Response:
14.31
